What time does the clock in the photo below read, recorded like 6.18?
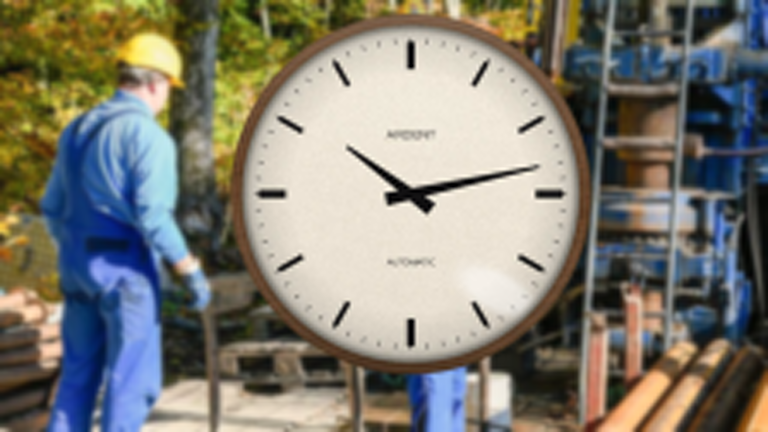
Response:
10.13
